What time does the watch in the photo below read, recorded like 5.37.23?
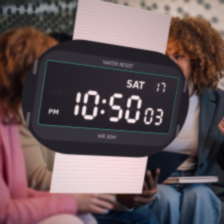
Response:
10.50.03
